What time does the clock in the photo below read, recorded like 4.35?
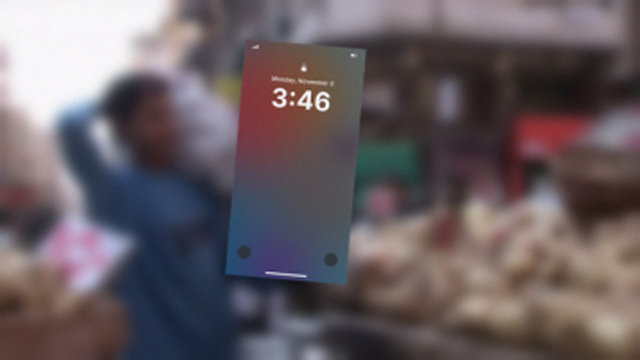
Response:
3.46
